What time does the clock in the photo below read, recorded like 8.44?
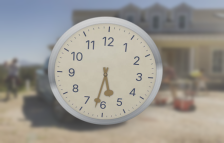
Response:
5.32
